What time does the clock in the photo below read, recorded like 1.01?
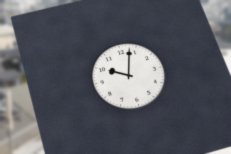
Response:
10.03
